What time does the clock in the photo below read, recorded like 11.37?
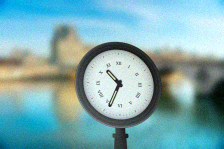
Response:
10.34
